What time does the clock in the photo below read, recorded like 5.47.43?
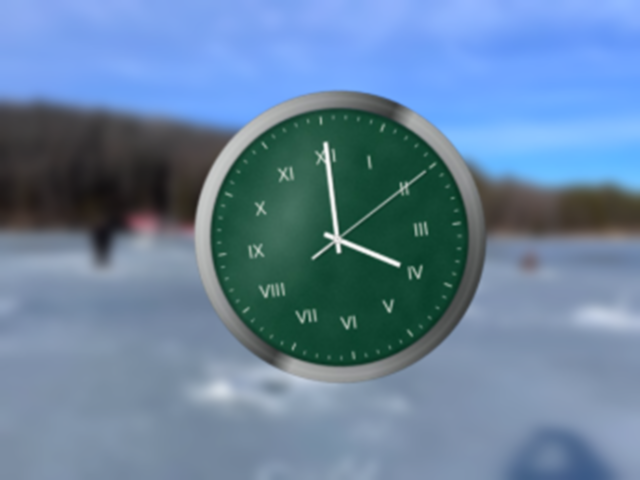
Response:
4.00.10
